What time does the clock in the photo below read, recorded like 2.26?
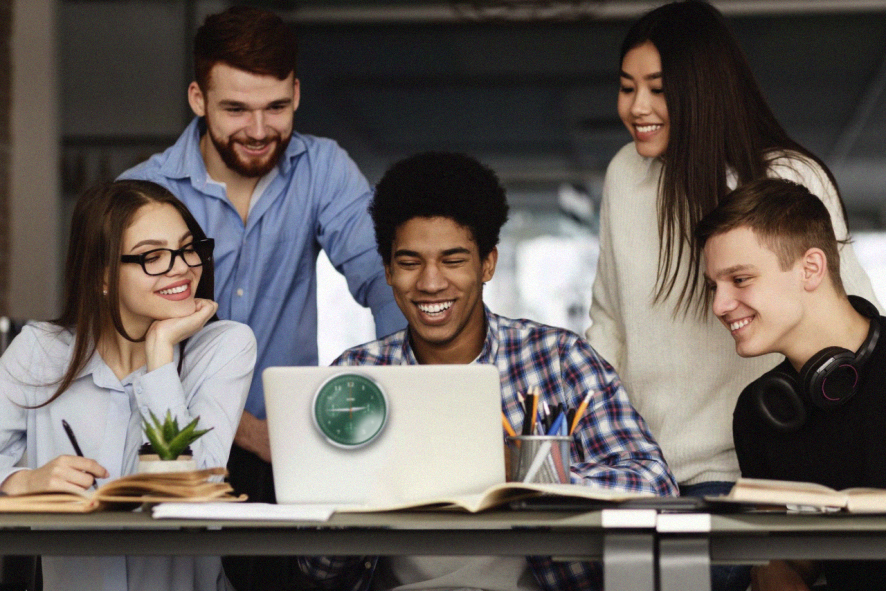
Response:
2.45
